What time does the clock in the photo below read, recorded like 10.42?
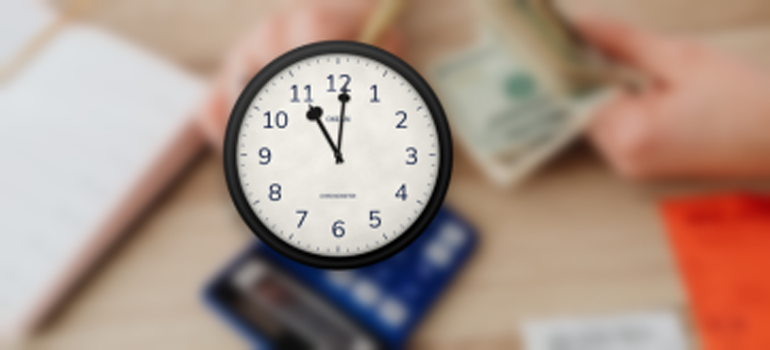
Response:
11.01
